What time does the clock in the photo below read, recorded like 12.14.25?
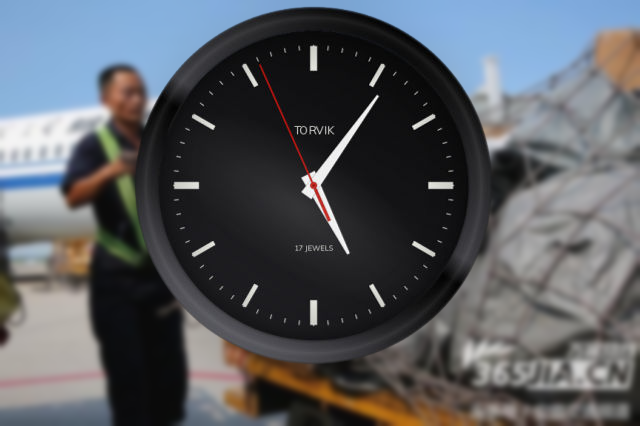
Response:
5.05.56
